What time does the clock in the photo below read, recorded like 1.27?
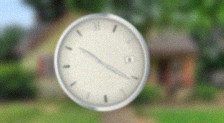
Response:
10.21
